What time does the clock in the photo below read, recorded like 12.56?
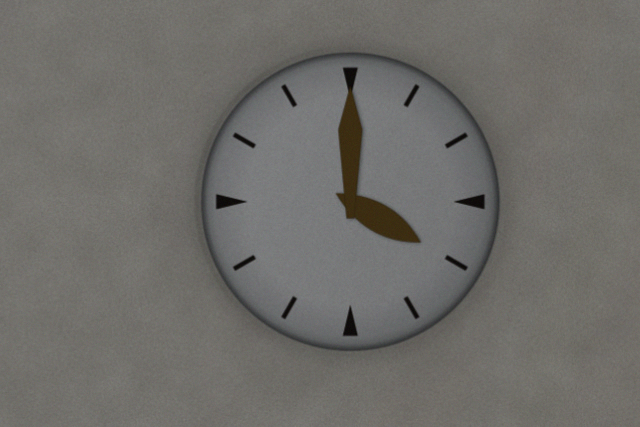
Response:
4.00
